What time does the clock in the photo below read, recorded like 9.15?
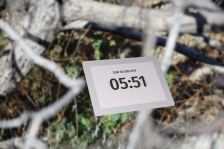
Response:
5.51
